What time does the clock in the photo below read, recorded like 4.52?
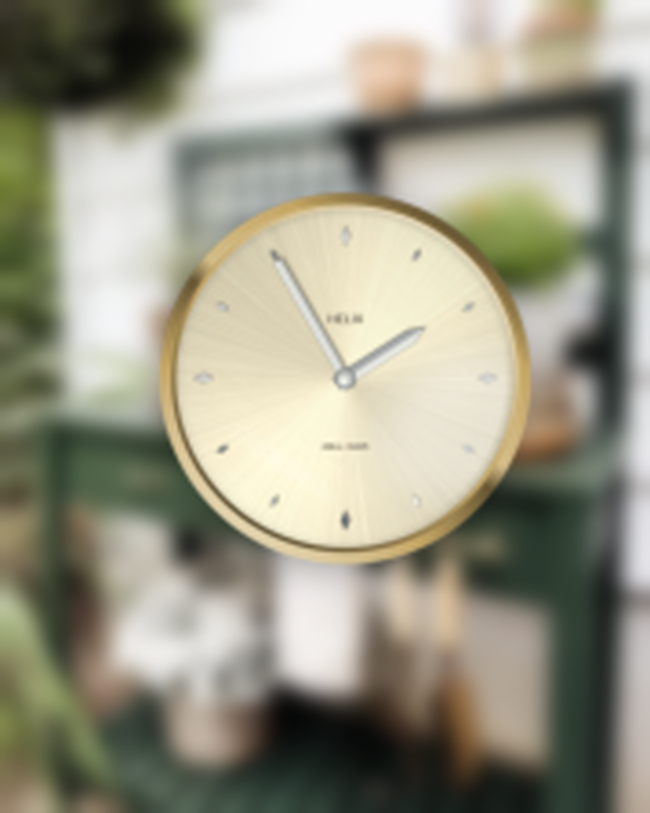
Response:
1.55
